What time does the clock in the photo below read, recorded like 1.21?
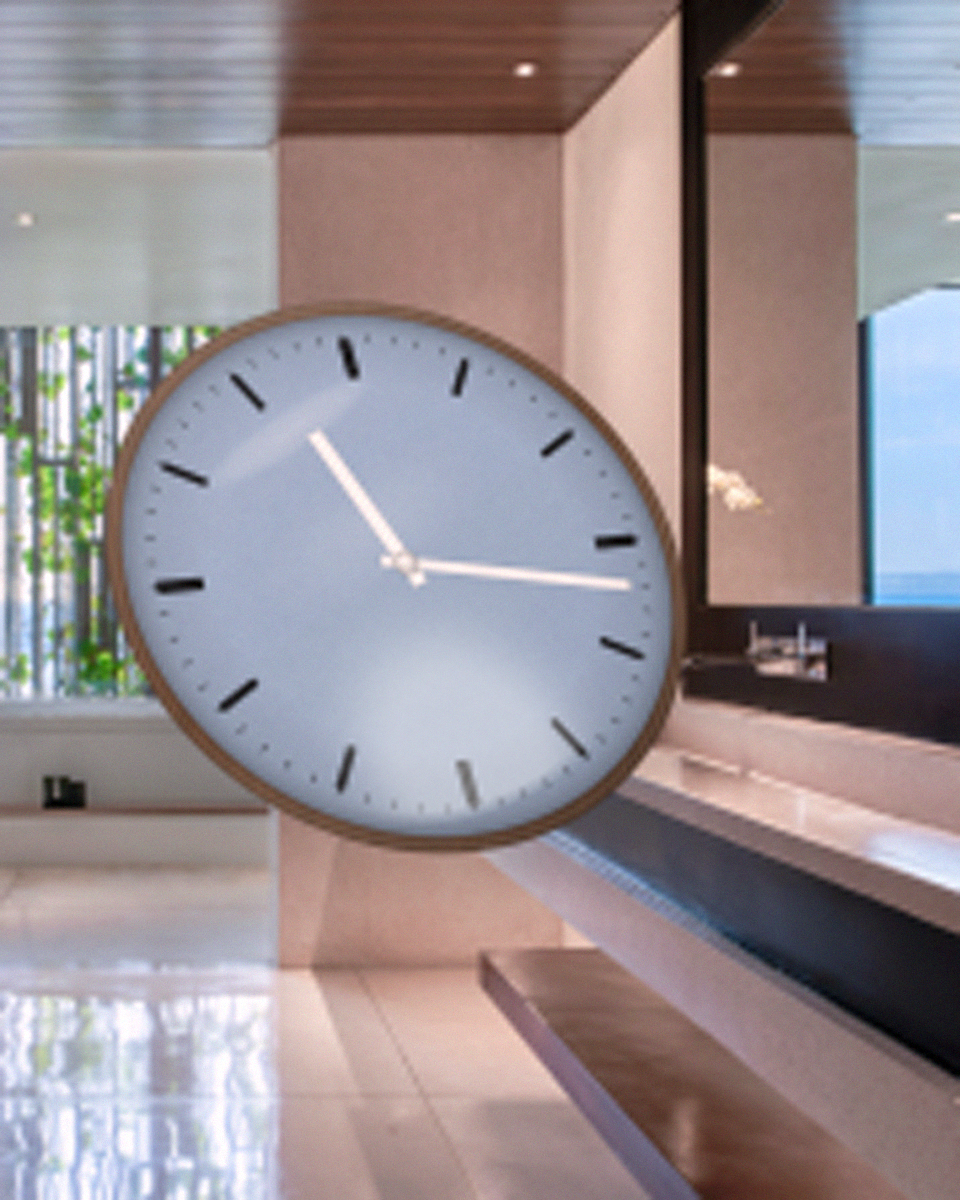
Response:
11.17
